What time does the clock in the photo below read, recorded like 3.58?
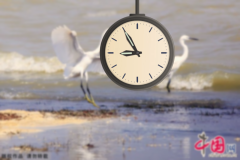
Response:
8.55
